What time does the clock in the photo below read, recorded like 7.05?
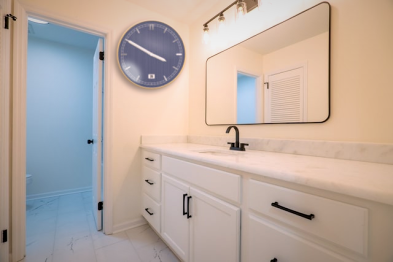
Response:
3.50
